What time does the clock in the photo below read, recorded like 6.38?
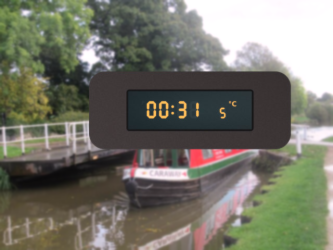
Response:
0.31
